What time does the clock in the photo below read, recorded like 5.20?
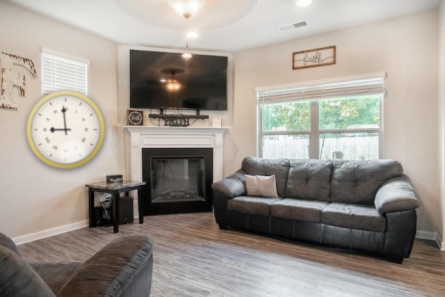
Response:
8.59
